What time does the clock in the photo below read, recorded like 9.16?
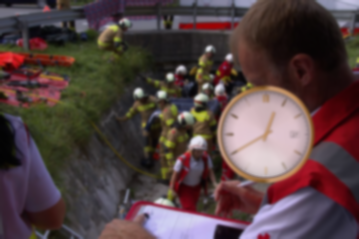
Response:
12.40
